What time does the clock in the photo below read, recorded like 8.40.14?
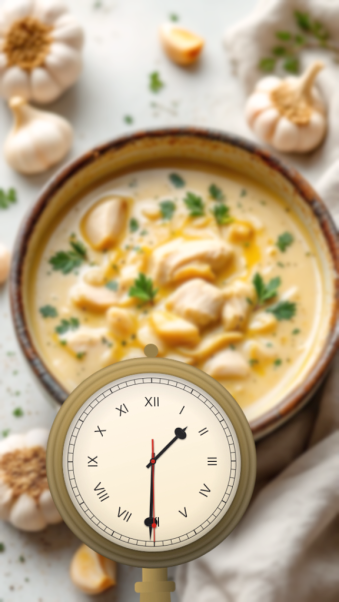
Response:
1.30.30
